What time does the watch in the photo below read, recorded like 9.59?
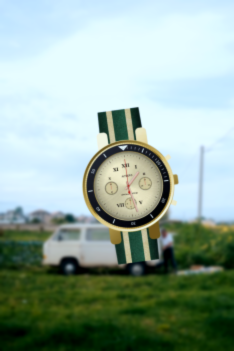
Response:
1.28
